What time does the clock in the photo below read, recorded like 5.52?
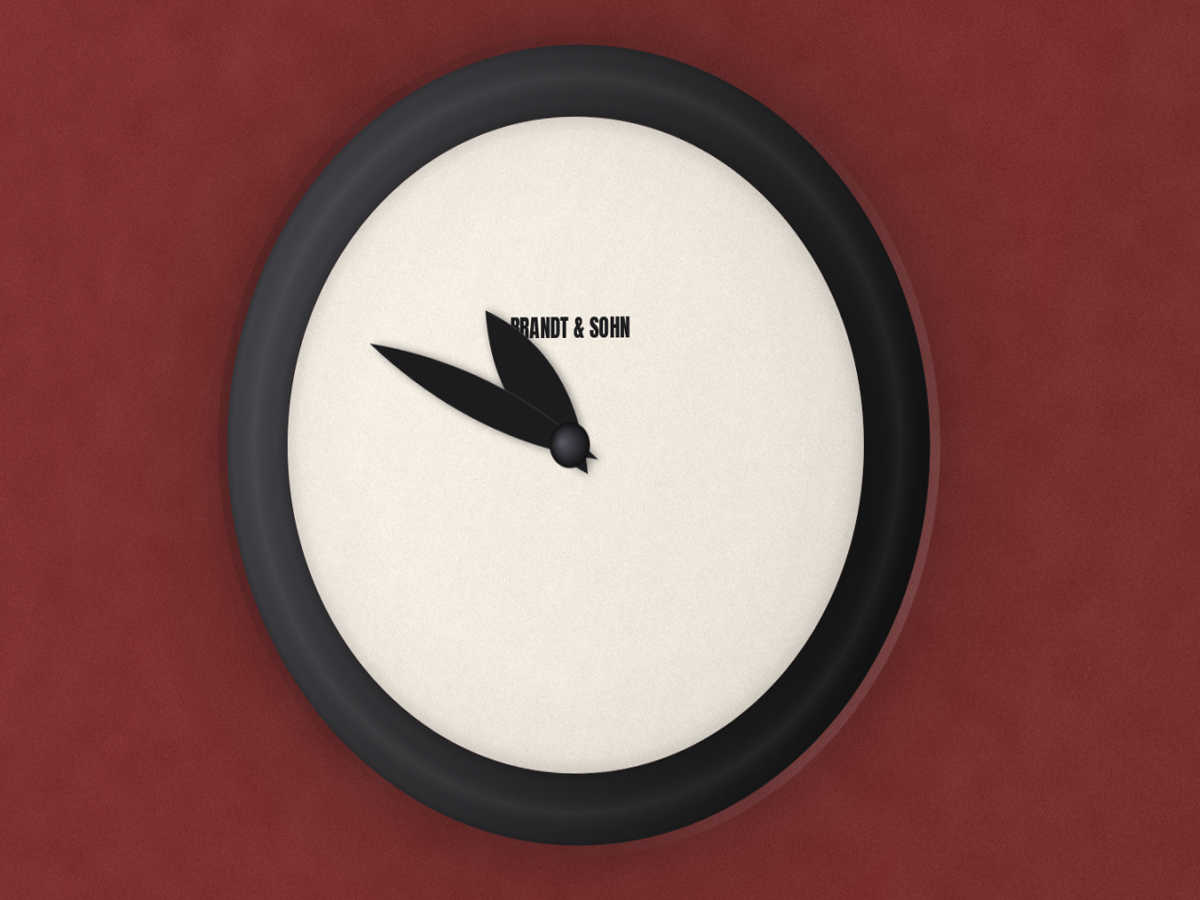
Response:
10.49
